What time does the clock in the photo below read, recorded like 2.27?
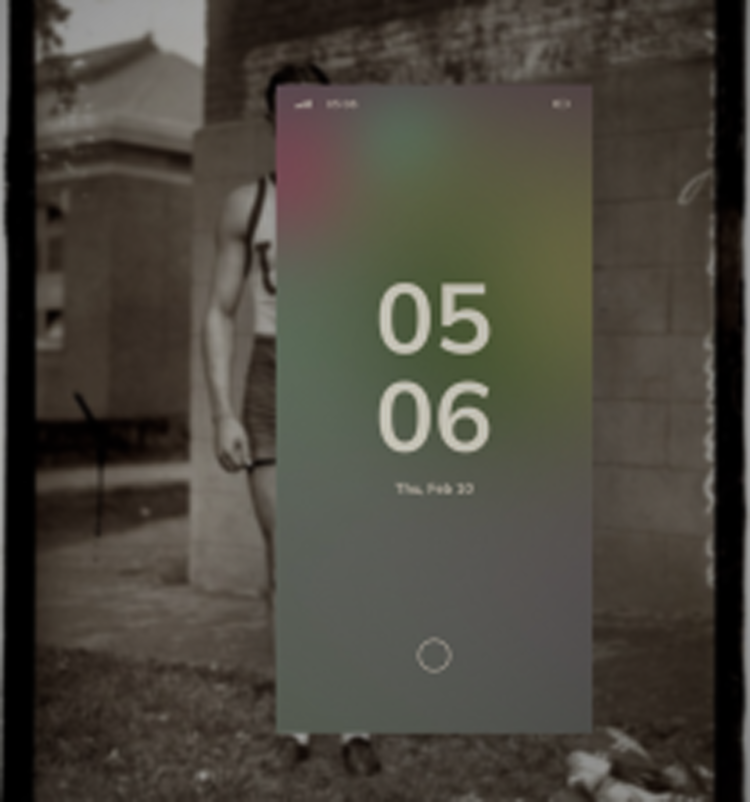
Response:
5.06
